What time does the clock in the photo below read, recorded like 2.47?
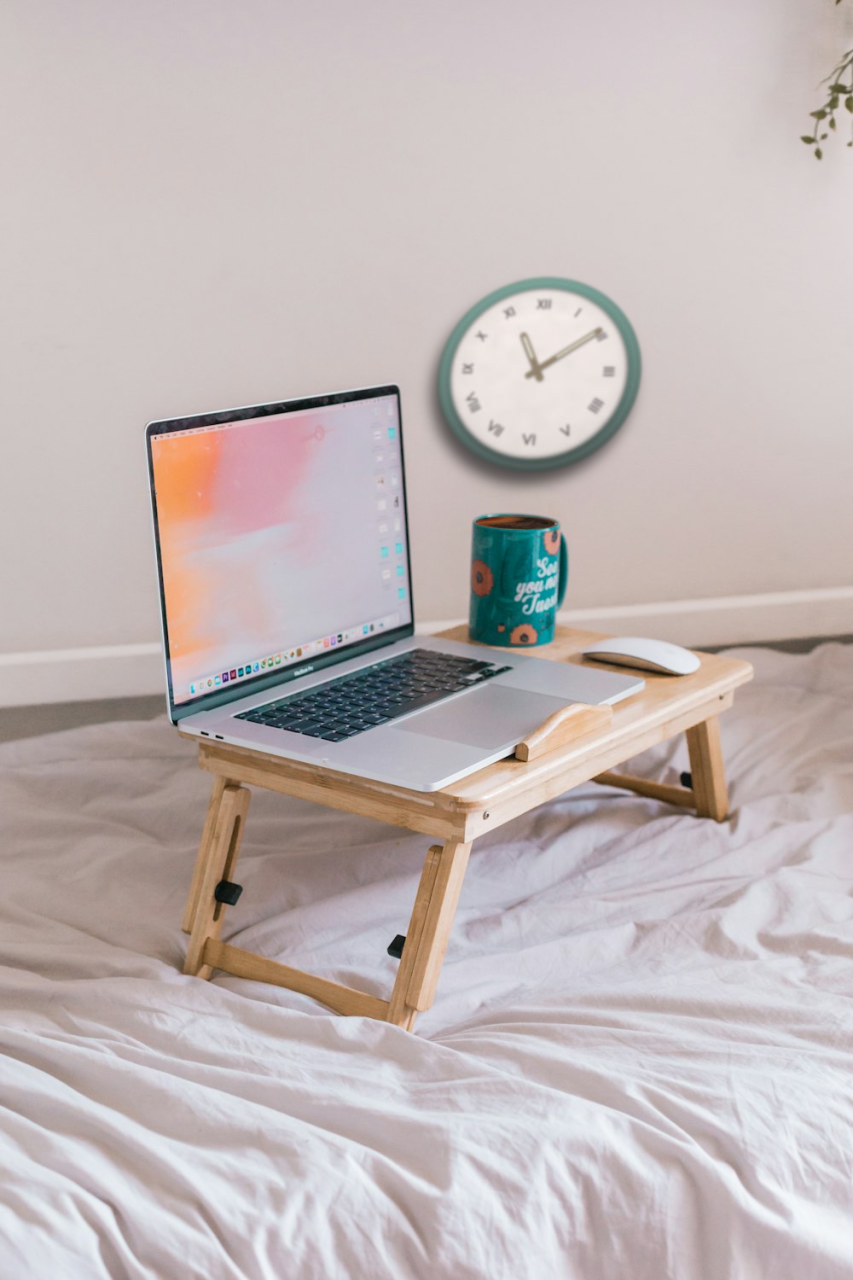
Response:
11.09
